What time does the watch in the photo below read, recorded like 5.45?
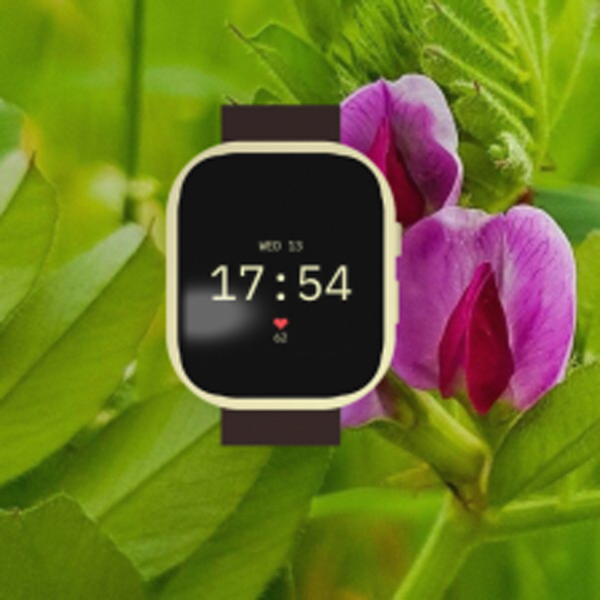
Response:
17.54
